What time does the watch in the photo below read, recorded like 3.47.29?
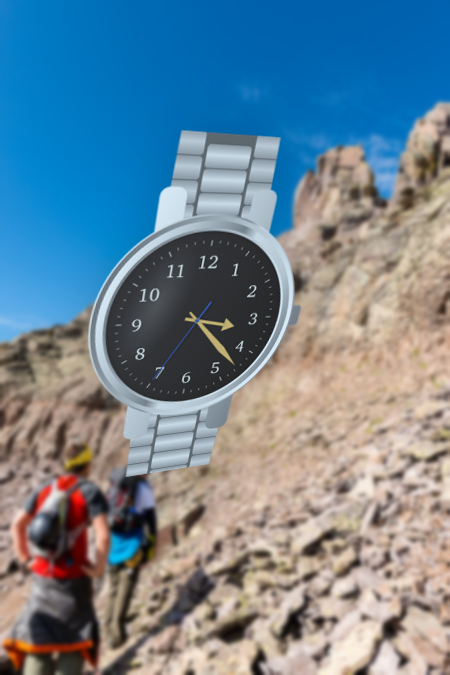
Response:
3.22.35
